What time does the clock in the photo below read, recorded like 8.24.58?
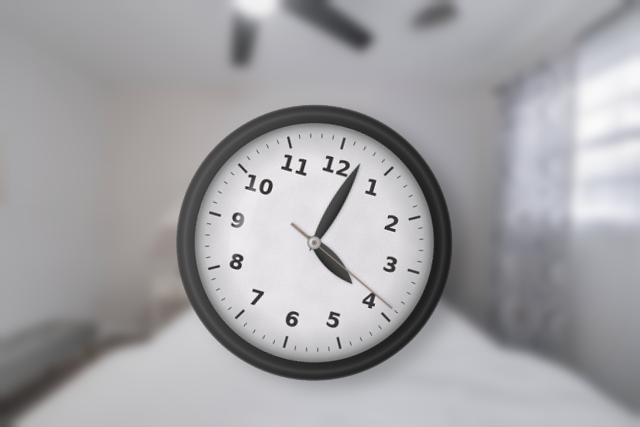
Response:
4.02.19
